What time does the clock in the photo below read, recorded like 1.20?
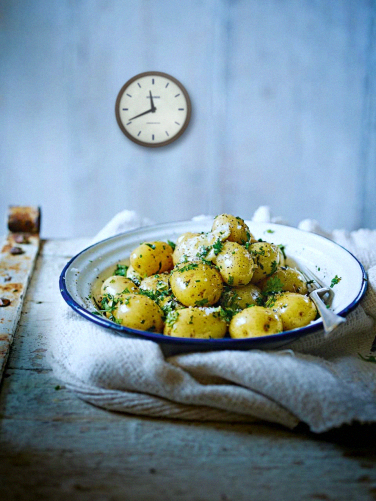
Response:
11.41
